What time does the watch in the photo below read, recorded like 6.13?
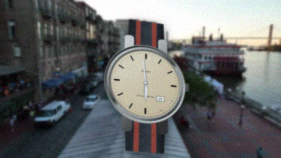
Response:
5.59
